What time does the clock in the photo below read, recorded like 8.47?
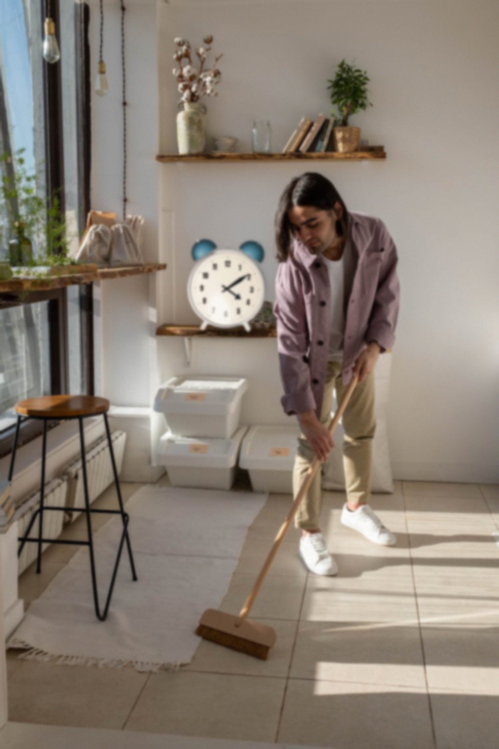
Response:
4.09
